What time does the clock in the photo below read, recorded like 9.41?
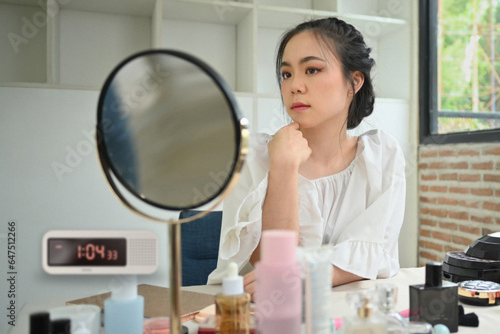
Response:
1.04
